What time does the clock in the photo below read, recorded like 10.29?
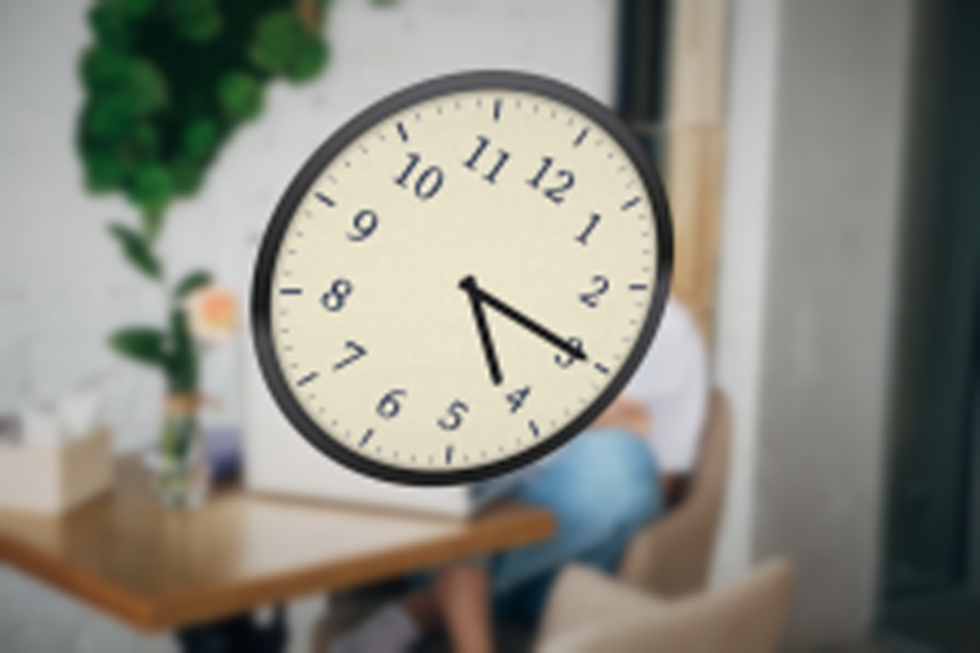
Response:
4.15
